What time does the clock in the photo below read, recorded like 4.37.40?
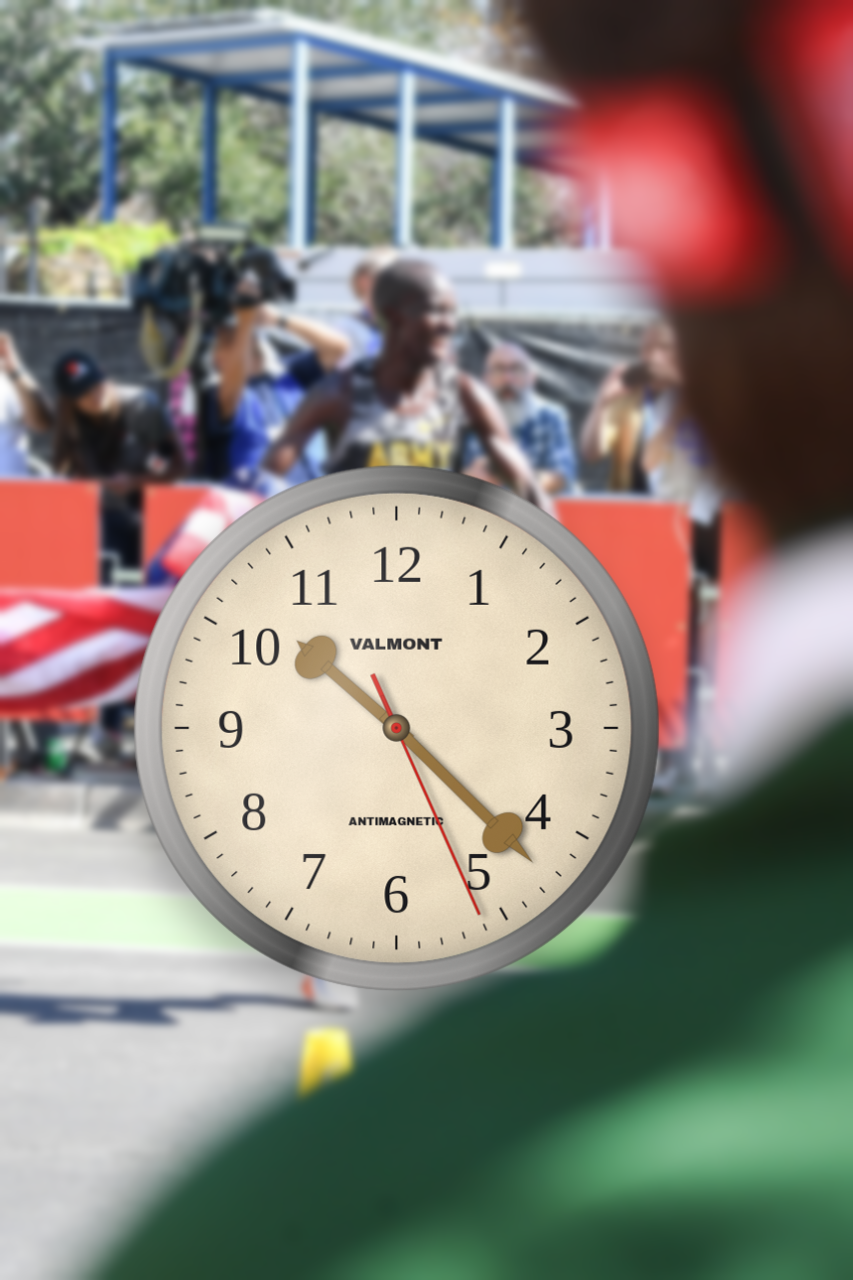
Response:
10.22.26
